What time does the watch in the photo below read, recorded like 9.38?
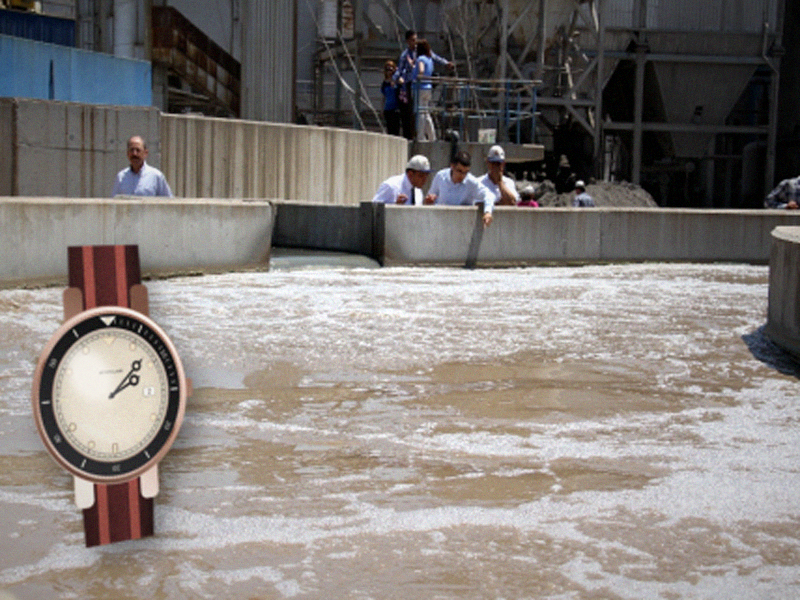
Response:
2.08
